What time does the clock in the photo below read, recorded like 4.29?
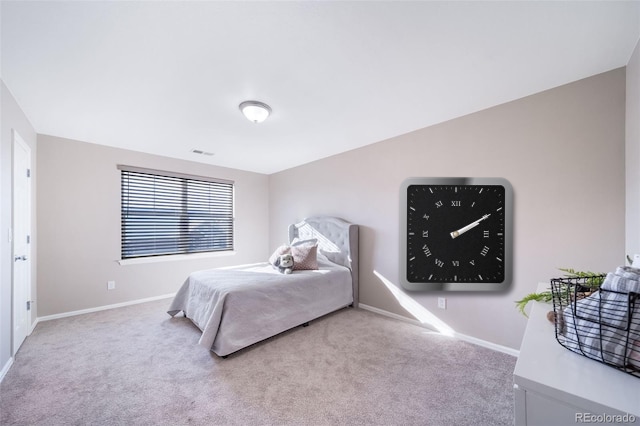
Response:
2.10
